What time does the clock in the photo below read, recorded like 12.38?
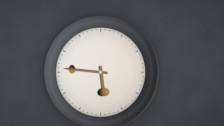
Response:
5.46
